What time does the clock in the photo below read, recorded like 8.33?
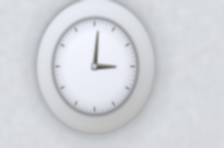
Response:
3.01
